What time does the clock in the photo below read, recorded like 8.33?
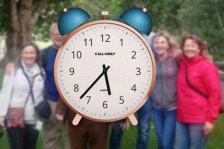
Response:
5.37
